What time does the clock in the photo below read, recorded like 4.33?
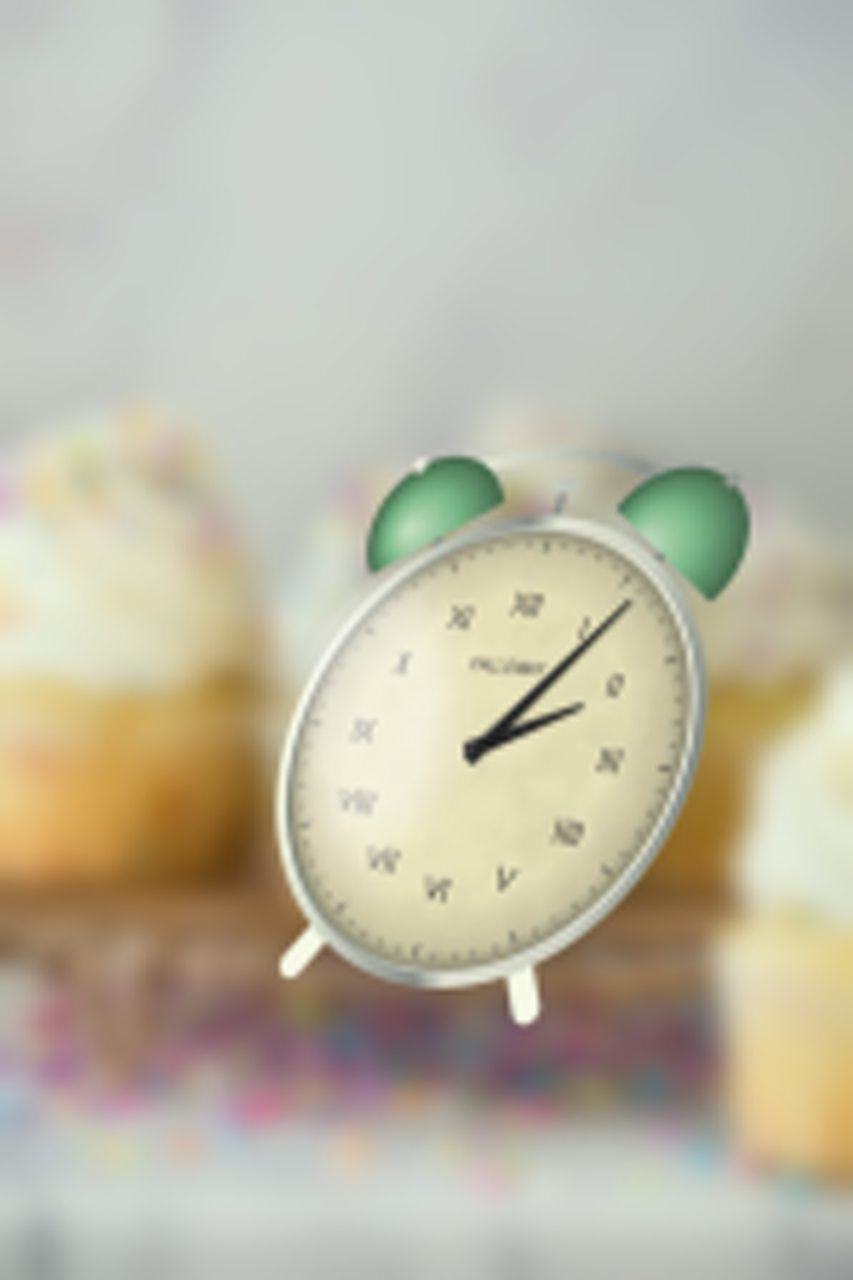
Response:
2.06
